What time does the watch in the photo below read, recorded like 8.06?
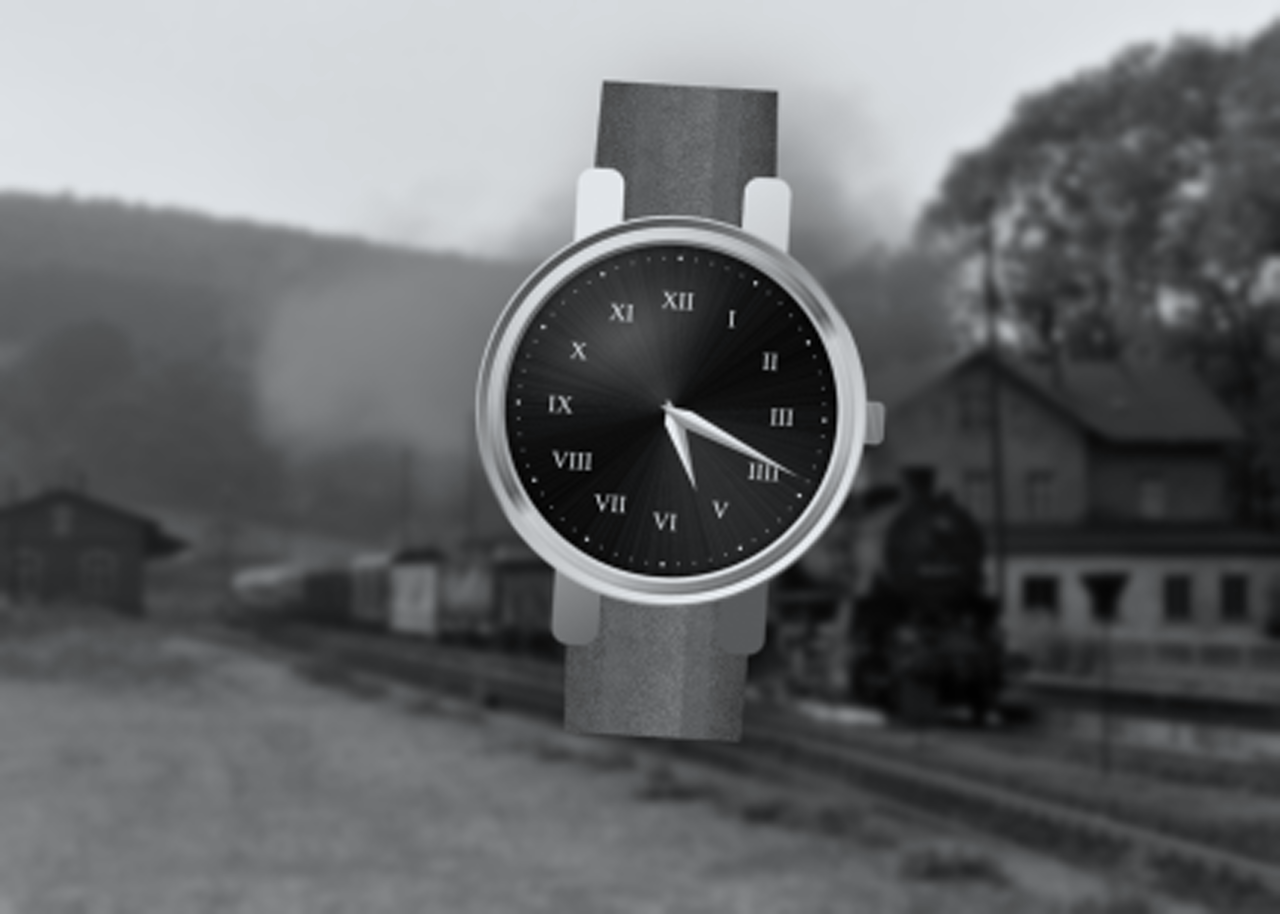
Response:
5.19
